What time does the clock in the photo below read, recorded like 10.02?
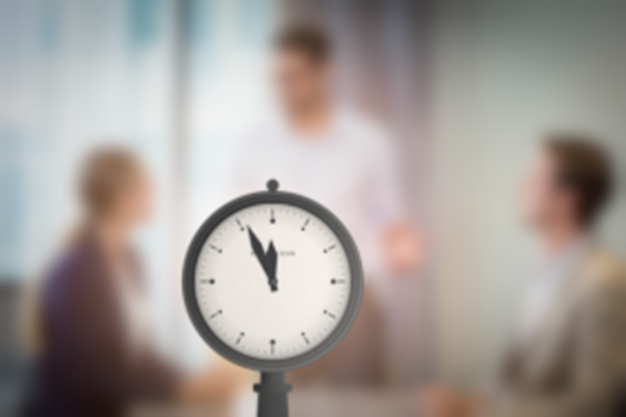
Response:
11.56
